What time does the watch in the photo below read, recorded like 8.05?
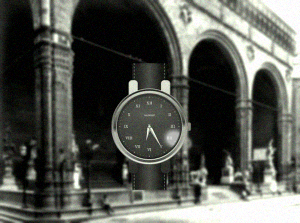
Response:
6.25
